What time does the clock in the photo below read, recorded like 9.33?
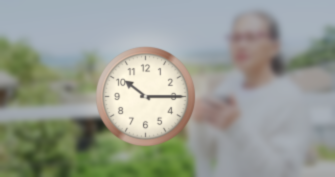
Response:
10.15
